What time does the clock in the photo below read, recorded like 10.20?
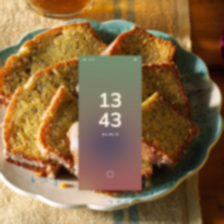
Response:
13.43
